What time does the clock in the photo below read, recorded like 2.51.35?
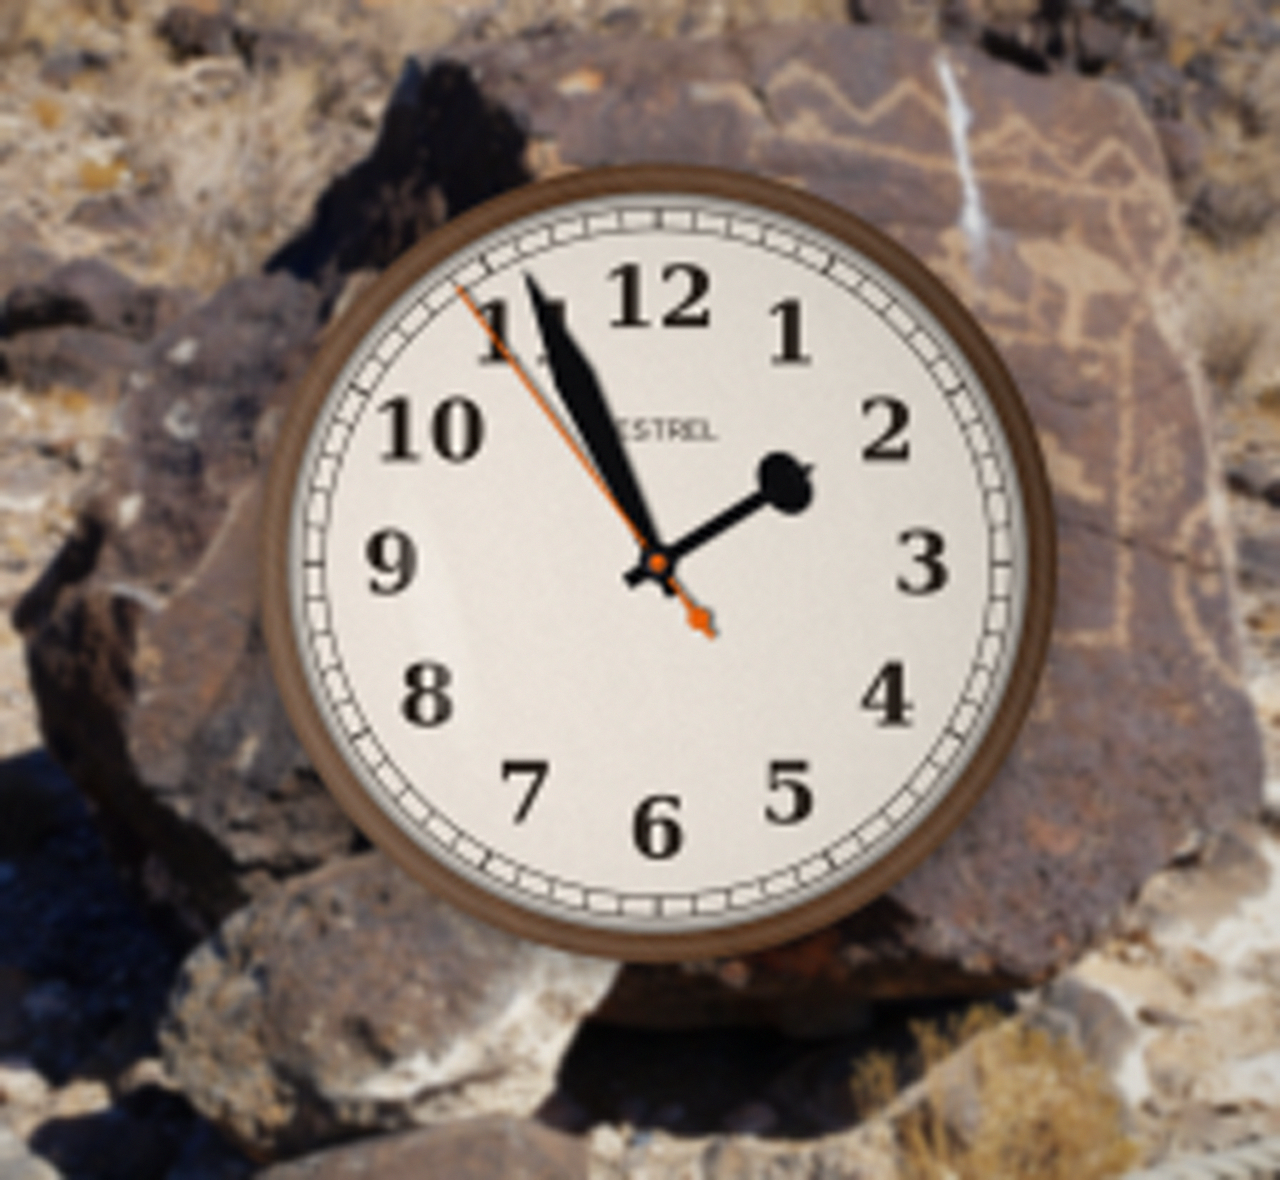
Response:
1.55.54
